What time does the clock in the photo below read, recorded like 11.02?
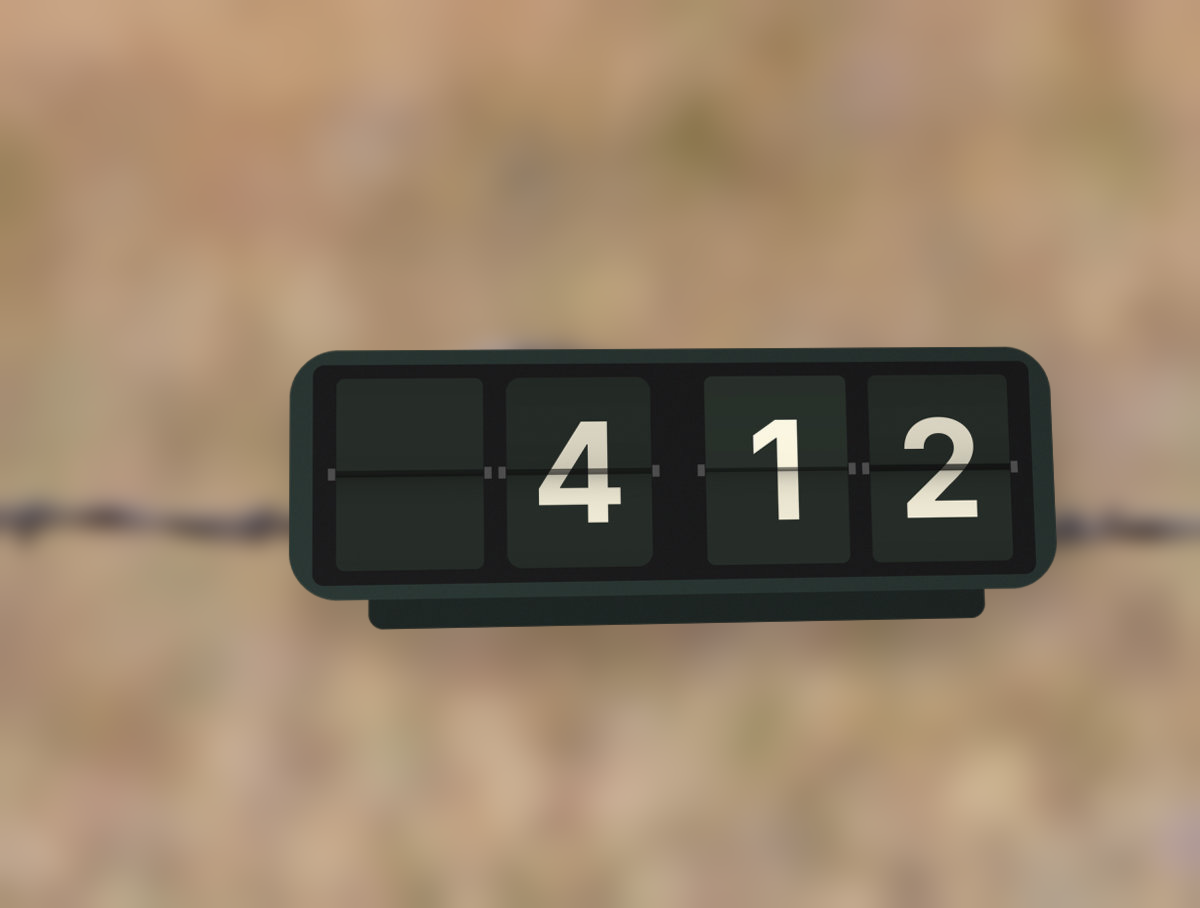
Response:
4.12
